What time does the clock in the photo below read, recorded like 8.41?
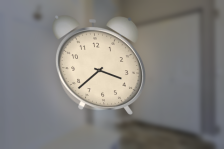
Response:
3.38
